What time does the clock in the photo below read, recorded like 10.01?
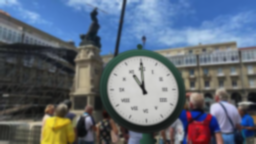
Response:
11.00
